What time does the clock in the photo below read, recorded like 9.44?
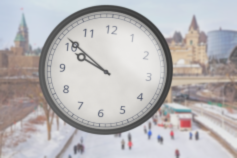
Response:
9.51
